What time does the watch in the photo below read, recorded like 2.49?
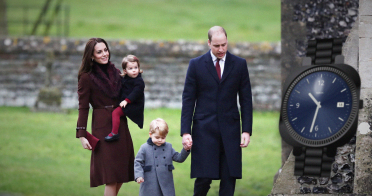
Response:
10.32
